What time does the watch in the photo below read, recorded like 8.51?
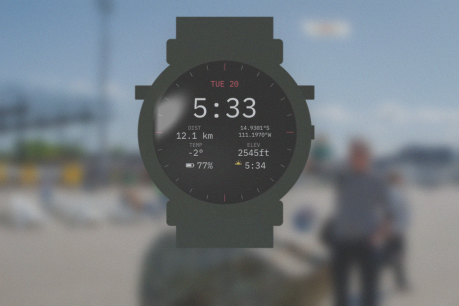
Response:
5.33
